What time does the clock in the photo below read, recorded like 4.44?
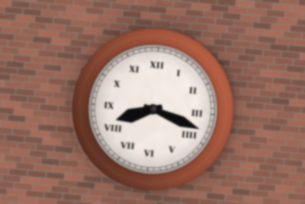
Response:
8.18
